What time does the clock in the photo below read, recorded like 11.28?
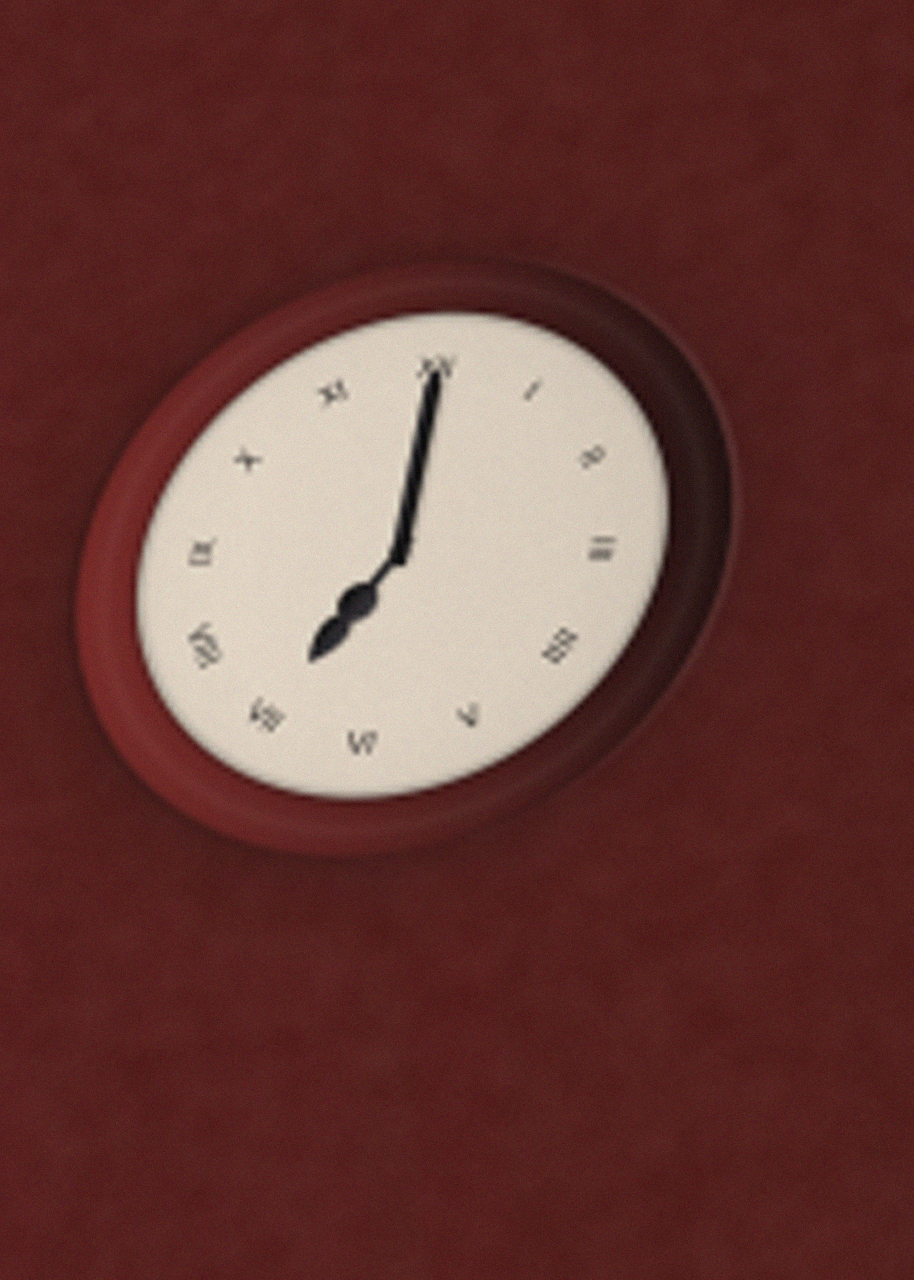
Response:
7.00
